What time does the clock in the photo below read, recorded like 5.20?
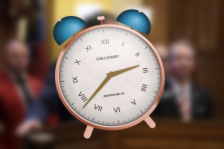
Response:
2.38
